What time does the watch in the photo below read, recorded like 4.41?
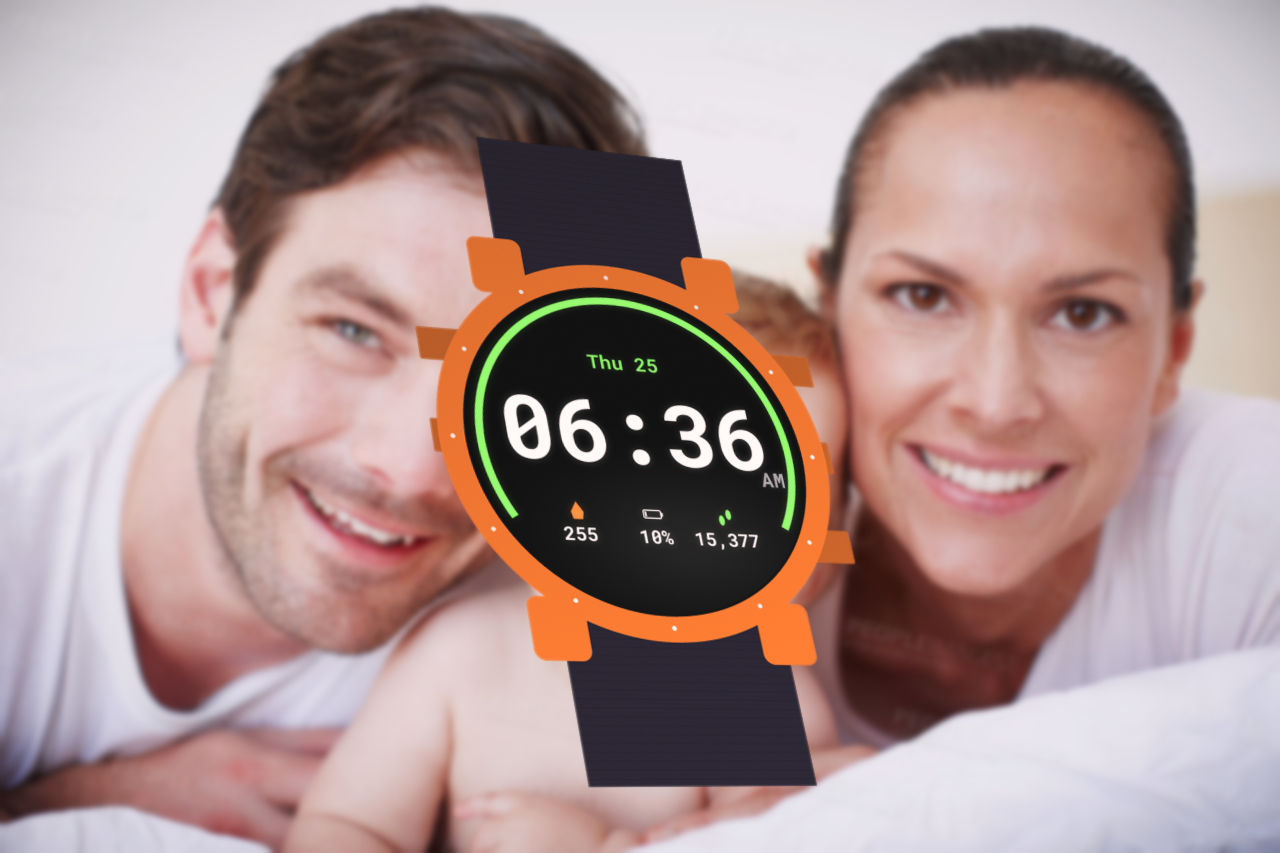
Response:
6.36
